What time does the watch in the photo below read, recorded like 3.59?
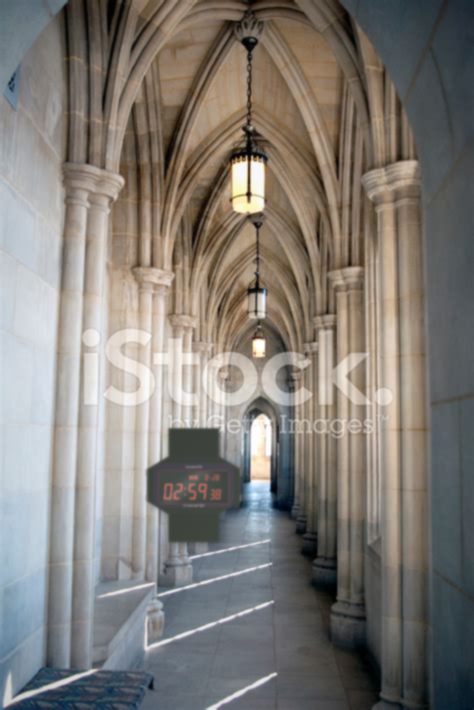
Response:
2.59
